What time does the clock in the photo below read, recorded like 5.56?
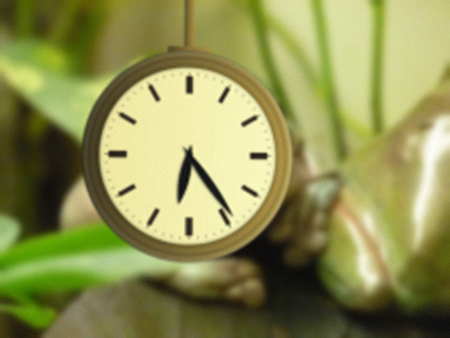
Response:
6.24
